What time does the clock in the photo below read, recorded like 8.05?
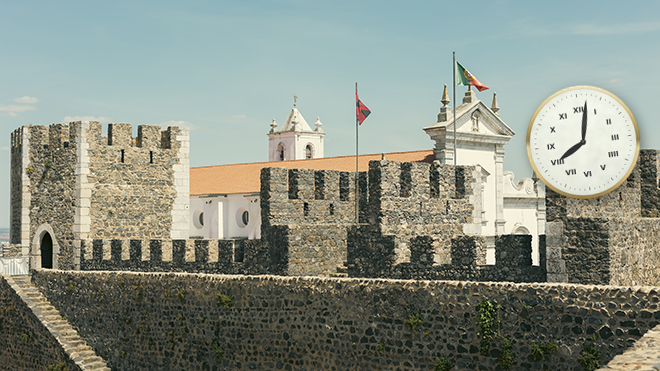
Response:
8.02
